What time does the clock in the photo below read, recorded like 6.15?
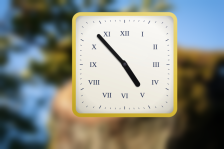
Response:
4.53
